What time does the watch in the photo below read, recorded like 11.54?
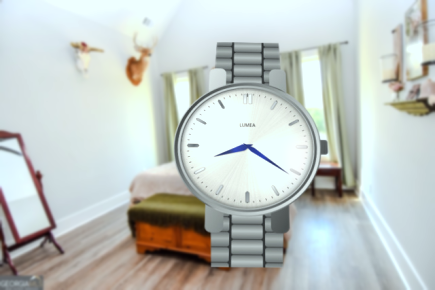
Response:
8.21
